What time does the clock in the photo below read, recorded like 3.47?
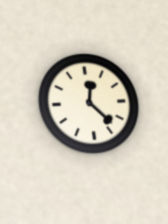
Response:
12.23
